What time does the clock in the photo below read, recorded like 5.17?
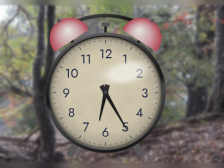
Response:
6.25
